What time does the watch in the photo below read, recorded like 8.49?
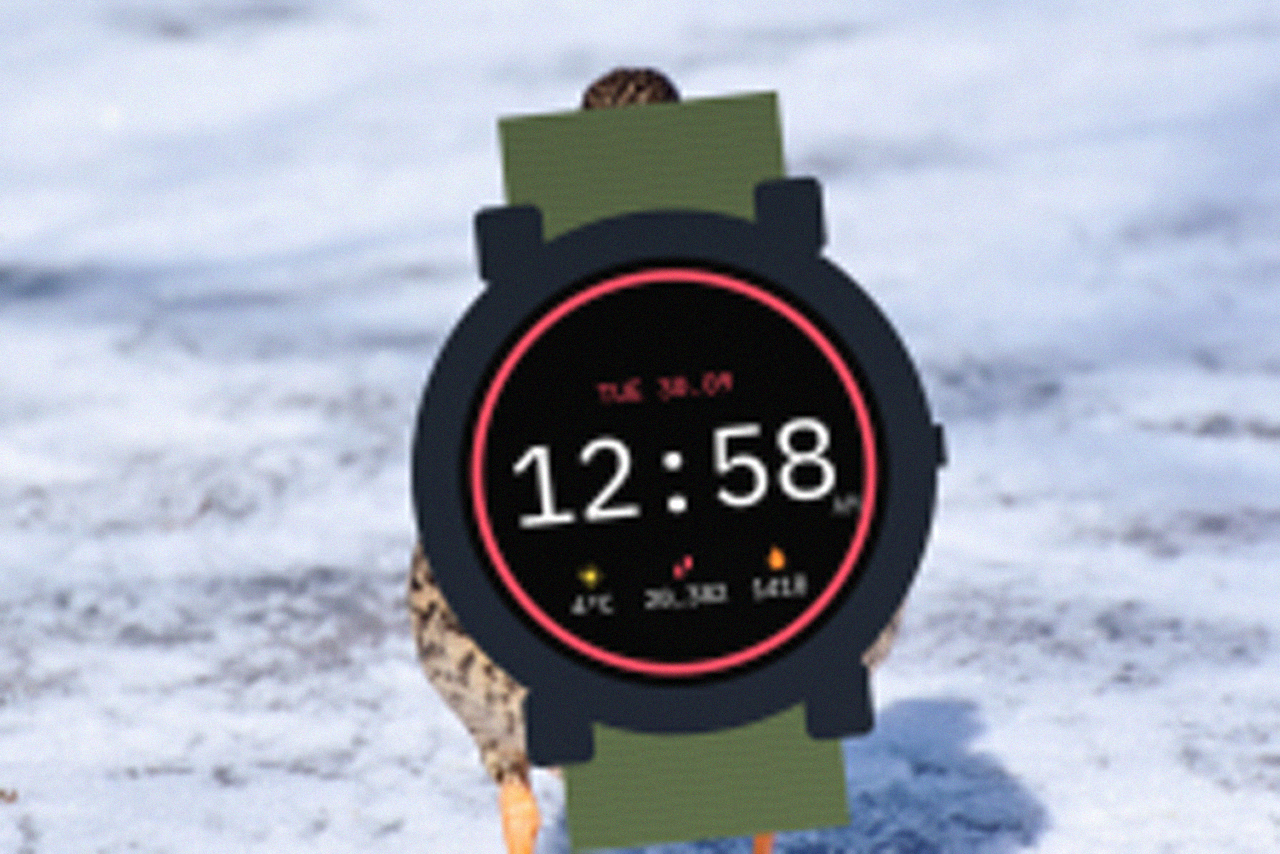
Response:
12.58
